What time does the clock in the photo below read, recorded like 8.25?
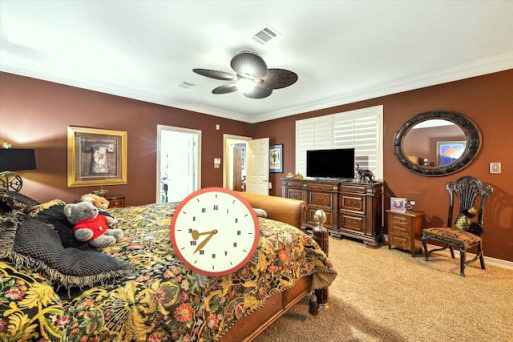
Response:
8.37
